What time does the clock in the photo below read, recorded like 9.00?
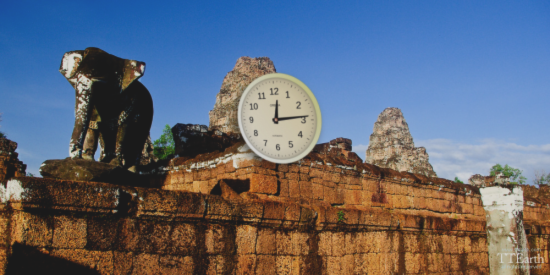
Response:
12.14
